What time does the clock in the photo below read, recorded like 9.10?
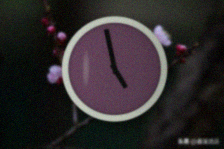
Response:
4.58
